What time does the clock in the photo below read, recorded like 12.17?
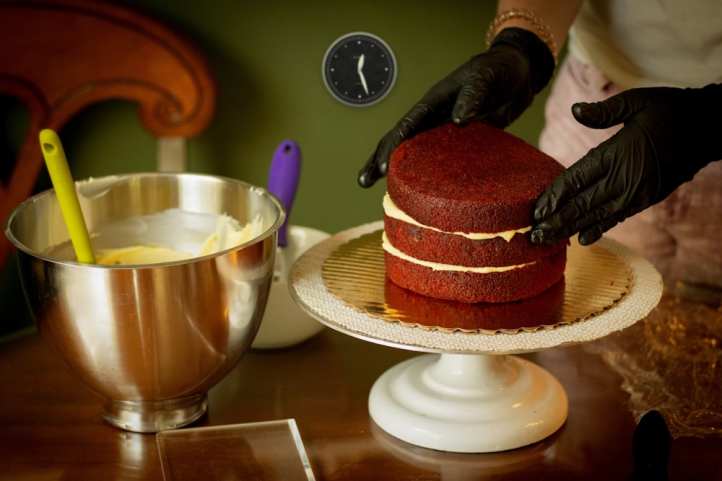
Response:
12.27
